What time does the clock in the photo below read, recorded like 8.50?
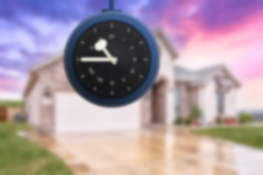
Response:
10.45
